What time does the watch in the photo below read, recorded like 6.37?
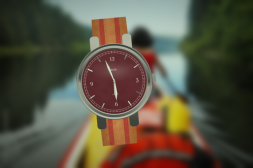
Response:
5.57
